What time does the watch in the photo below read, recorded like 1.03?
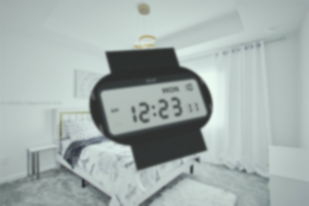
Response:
12.23
